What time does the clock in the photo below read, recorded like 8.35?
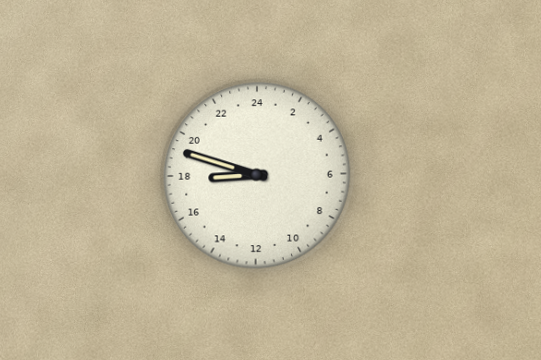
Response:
17.48
